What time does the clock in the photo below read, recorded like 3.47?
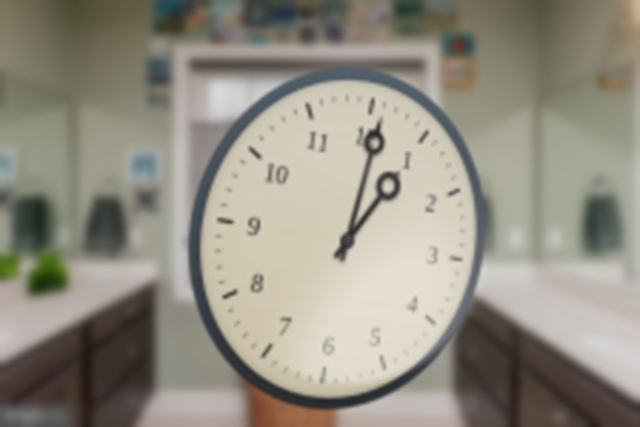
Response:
1.01
